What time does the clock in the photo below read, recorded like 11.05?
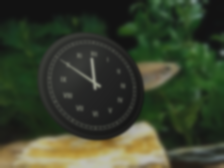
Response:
11.50
